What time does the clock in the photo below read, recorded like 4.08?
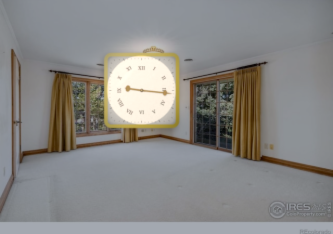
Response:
9.16
